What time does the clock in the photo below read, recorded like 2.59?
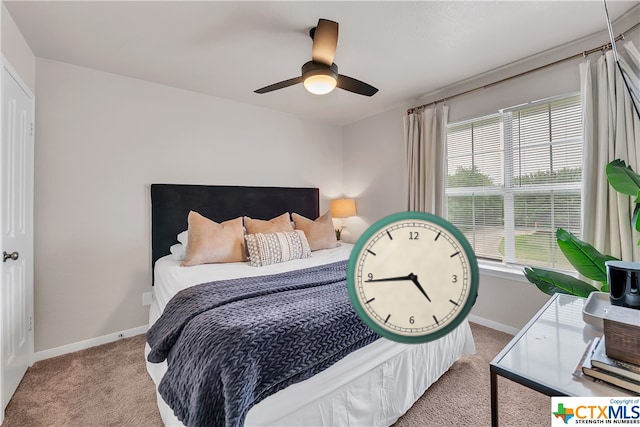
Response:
4.44
